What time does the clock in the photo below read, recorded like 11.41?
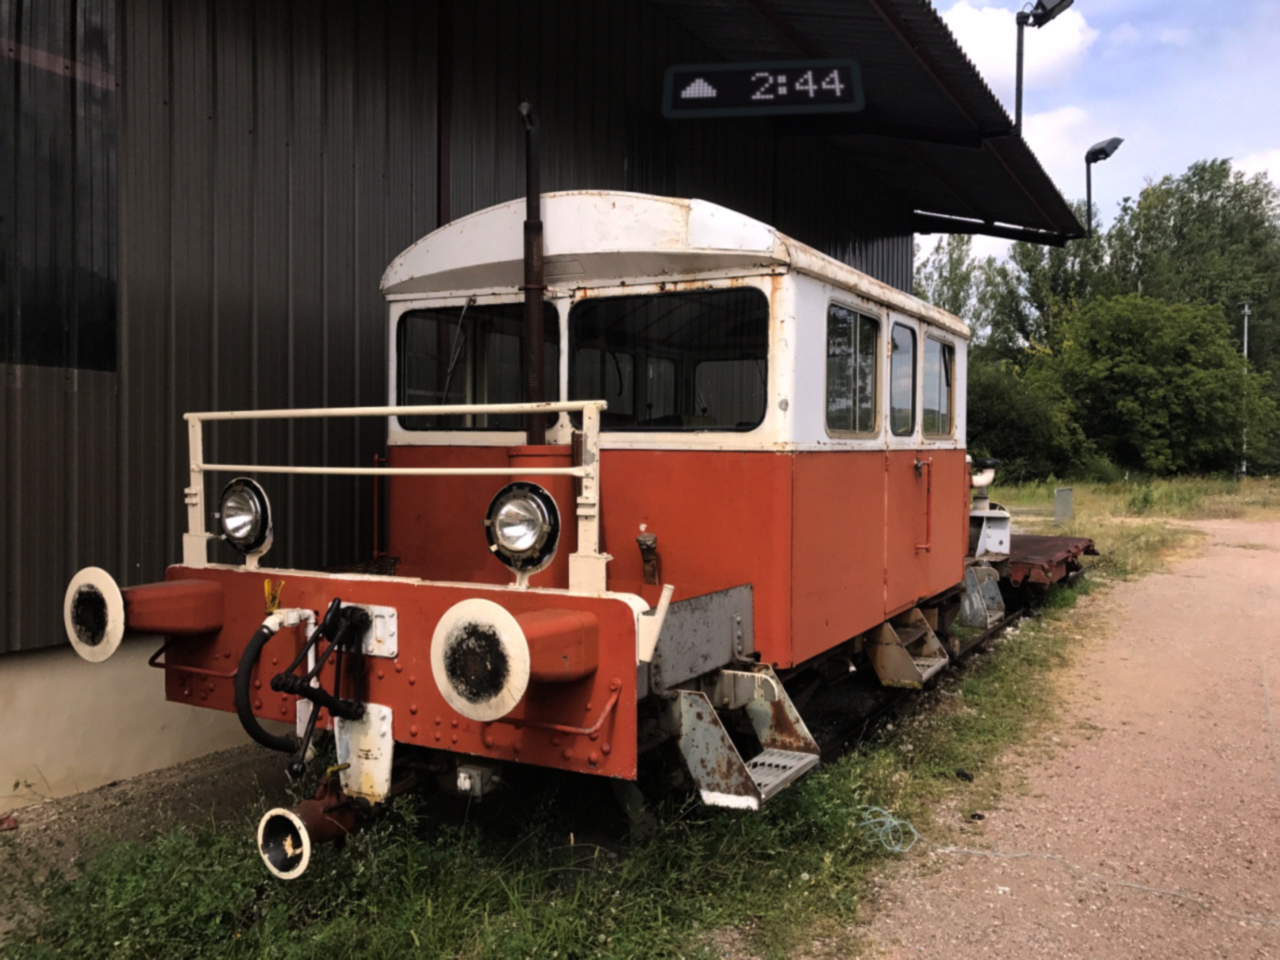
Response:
2.44
